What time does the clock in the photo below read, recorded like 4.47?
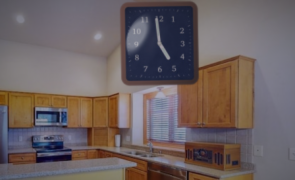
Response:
4.59
